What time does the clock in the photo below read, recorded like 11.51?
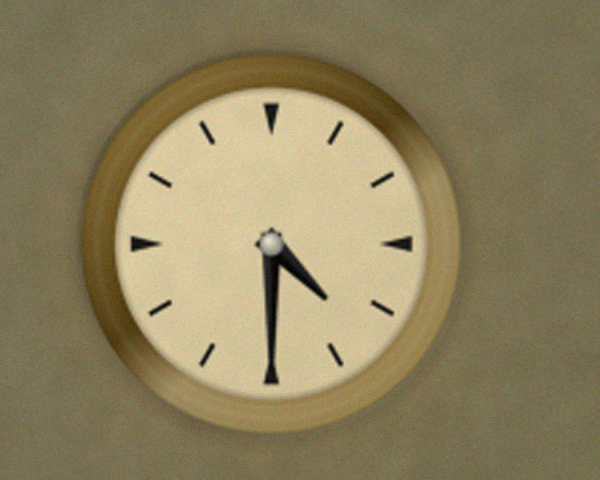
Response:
4.30
